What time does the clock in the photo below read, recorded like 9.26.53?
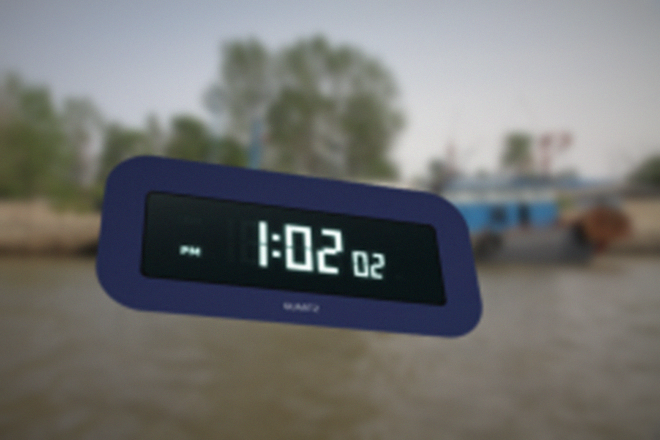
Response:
1.02.02
